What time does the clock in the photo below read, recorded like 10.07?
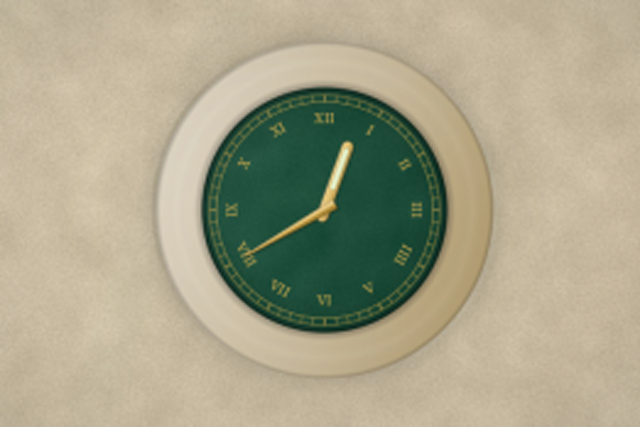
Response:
12.40
